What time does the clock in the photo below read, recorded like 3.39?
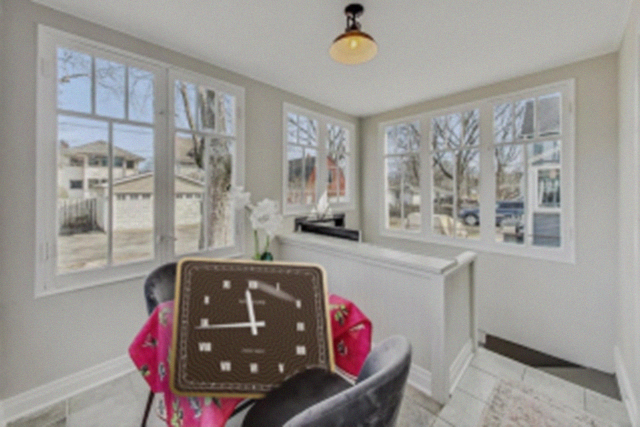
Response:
11.44
